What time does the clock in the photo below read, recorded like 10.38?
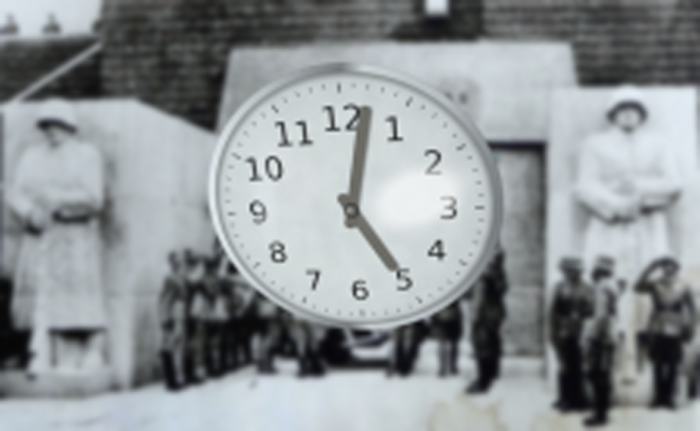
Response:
5.02
